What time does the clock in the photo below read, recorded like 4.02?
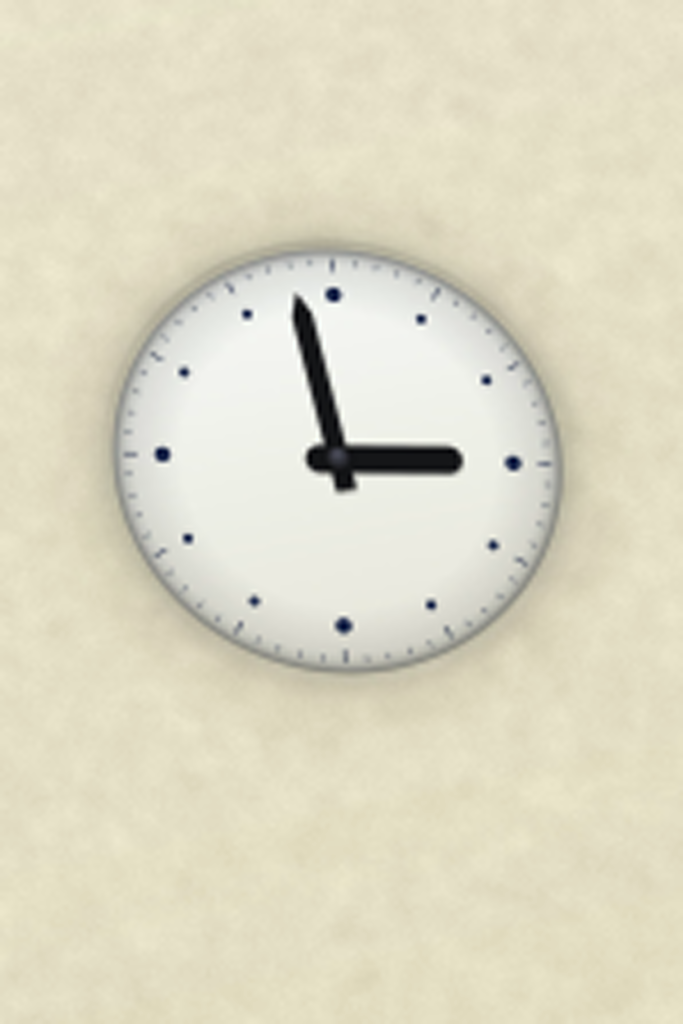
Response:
2.58
